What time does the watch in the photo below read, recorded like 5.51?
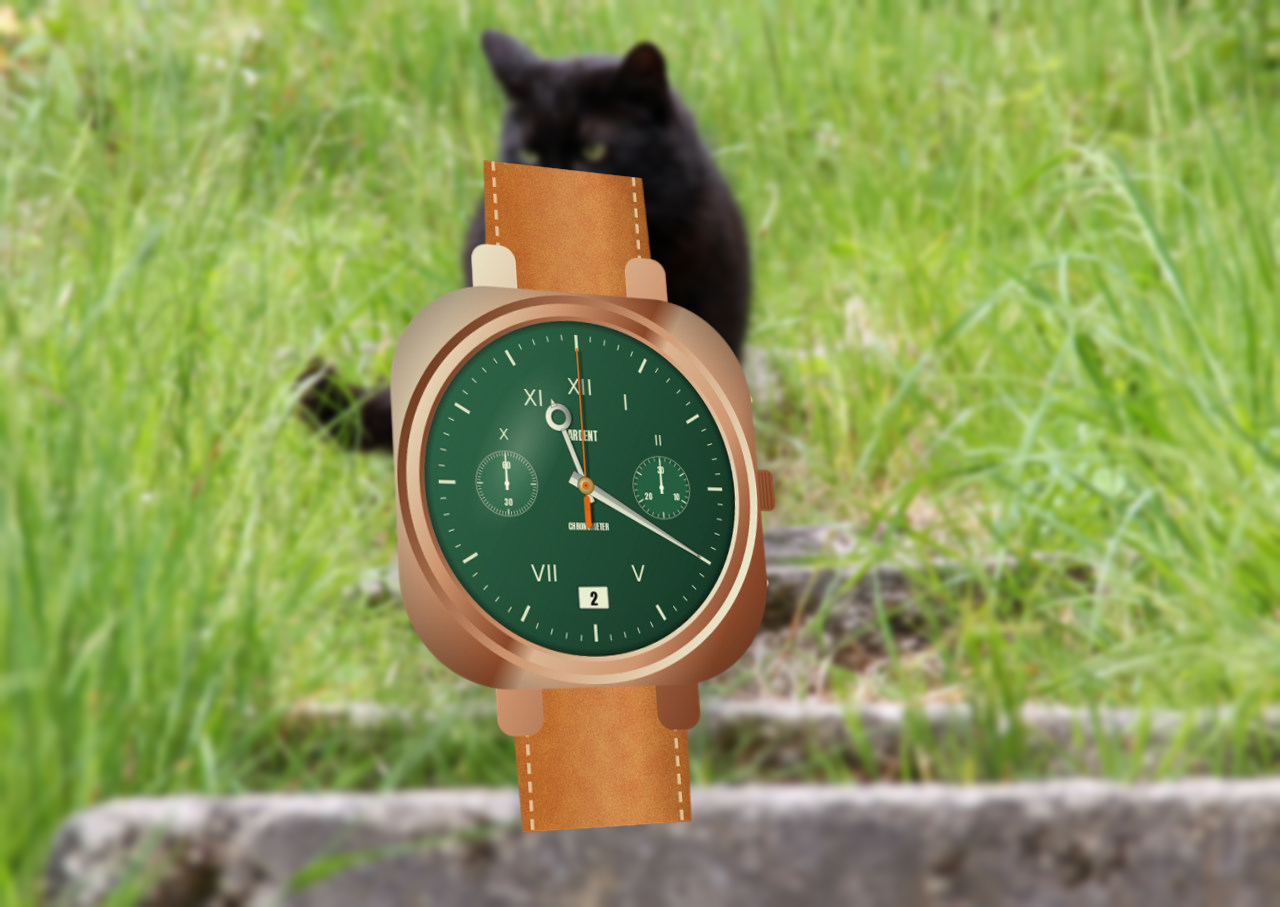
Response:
11.20
